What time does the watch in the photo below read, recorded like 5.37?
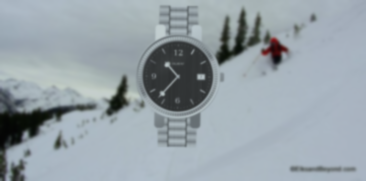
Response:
10.37
